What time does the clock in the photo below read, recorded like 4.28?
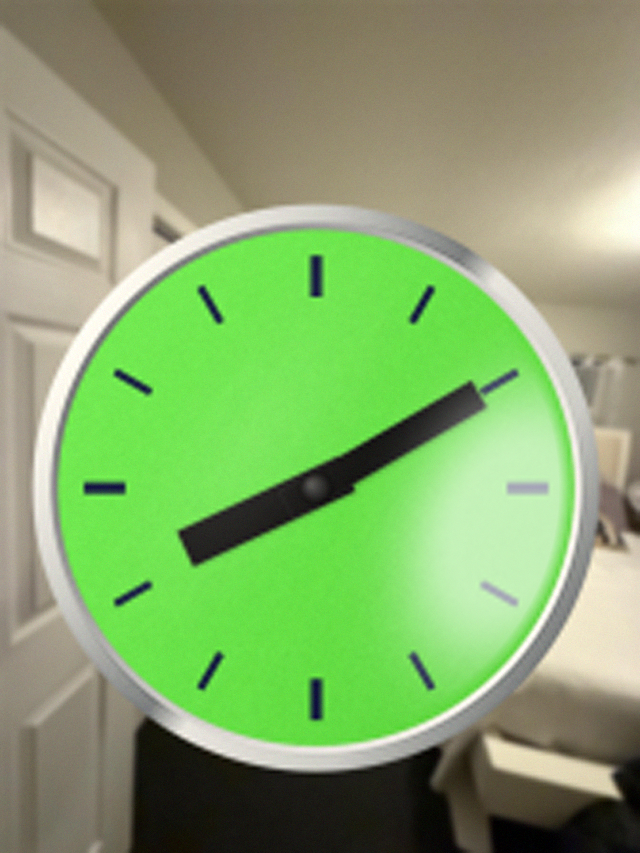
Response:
8.10
